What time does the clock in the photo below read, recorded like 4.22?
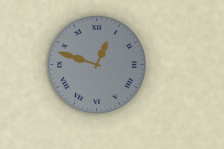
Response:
12.48
